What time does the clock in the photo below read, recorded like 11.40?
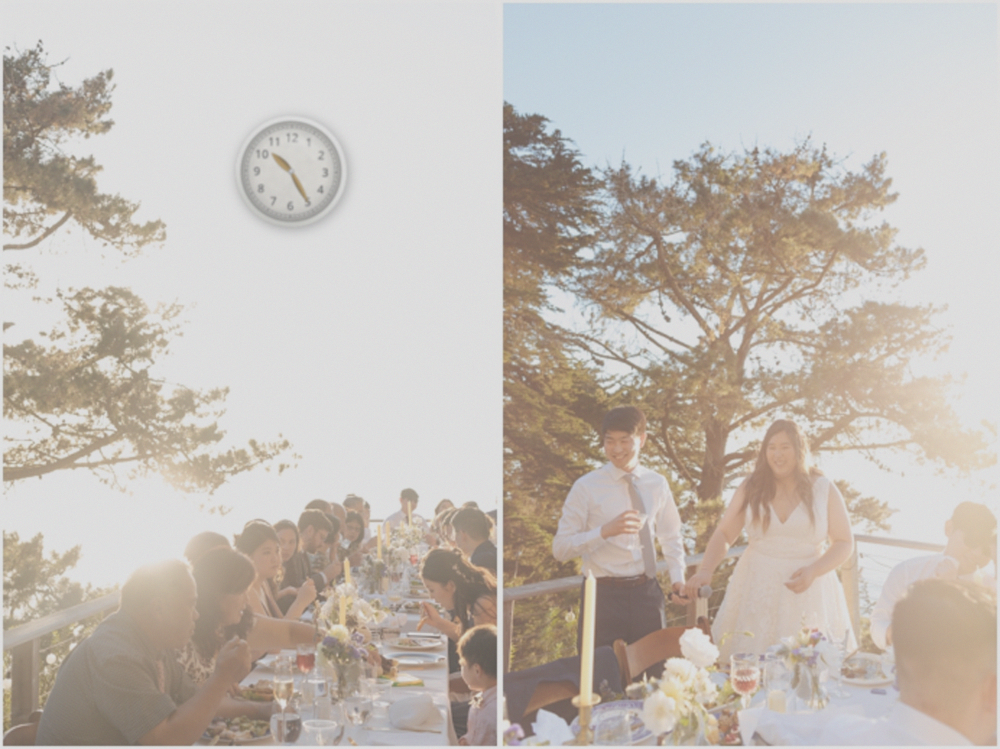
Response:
10.25
